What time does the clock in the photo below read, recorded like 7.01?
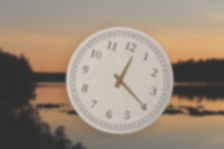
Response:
12.20
